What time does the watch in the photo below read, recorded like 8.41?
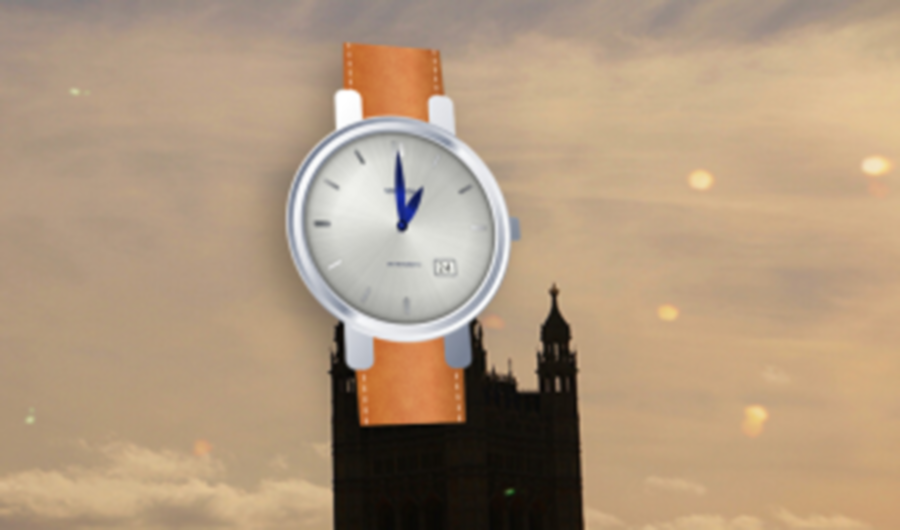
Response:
1.00
